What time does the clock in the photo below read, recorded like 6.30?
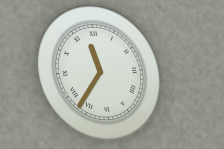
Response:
11.37
